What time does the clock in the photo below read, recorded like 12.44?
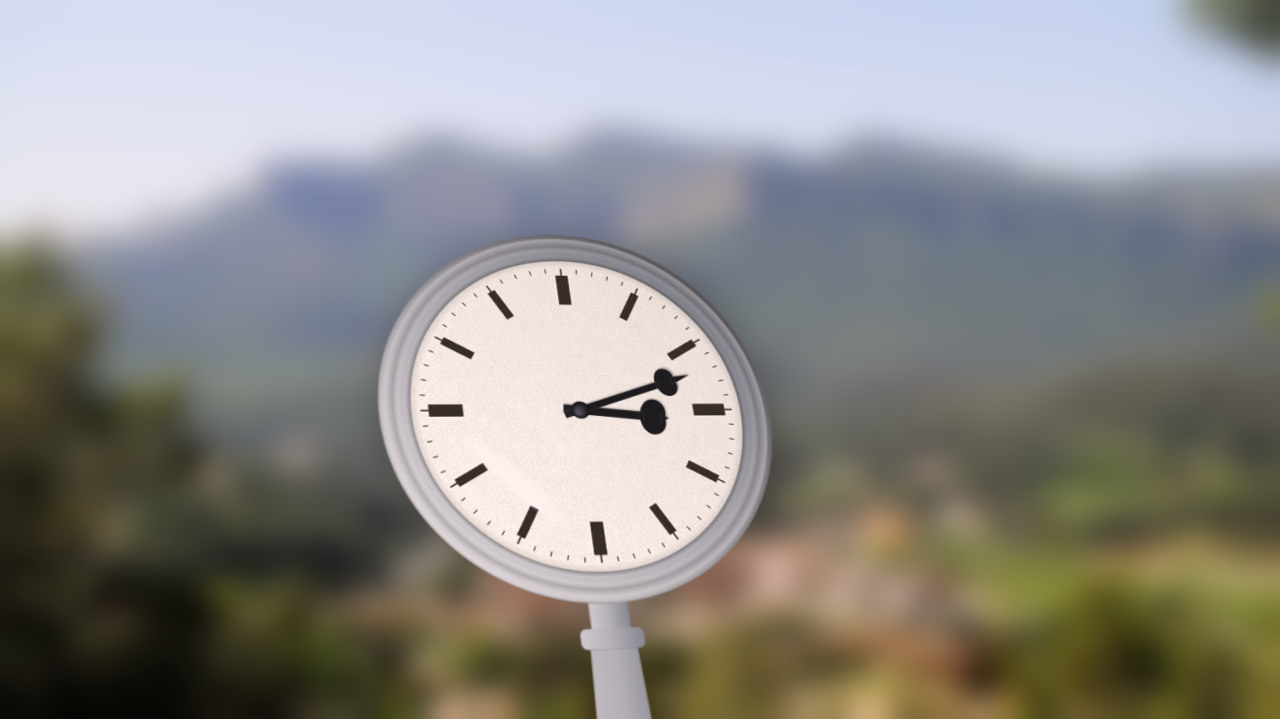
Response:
3.12
